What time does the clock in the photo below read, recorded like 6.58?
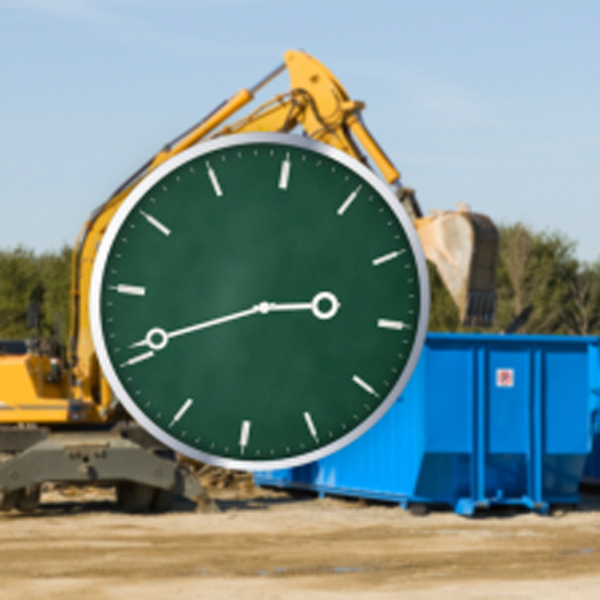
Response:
2.41
